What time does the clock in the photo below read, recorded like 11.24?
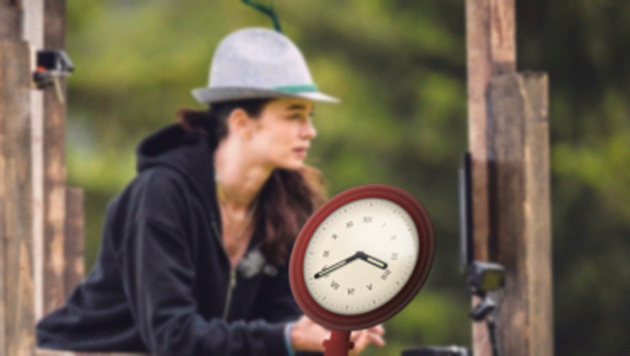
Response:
3.40
